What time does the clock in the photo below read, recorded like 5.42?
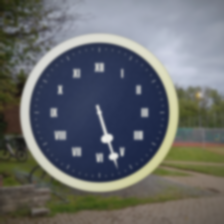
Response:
5.27
